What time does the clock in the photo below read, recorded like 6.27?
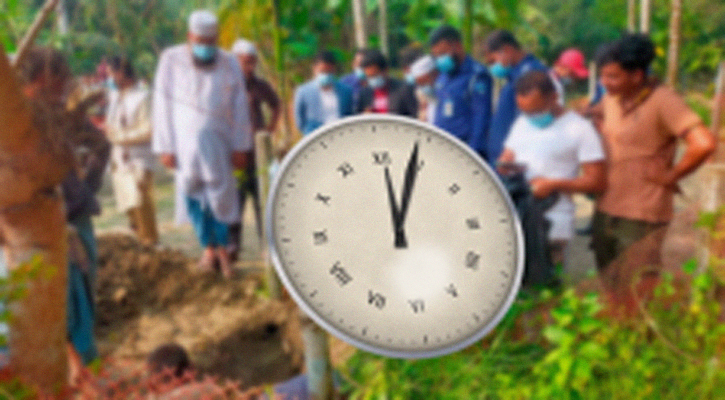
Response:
12.04
